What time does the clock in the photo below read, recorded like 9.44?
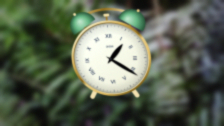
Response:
1.21
